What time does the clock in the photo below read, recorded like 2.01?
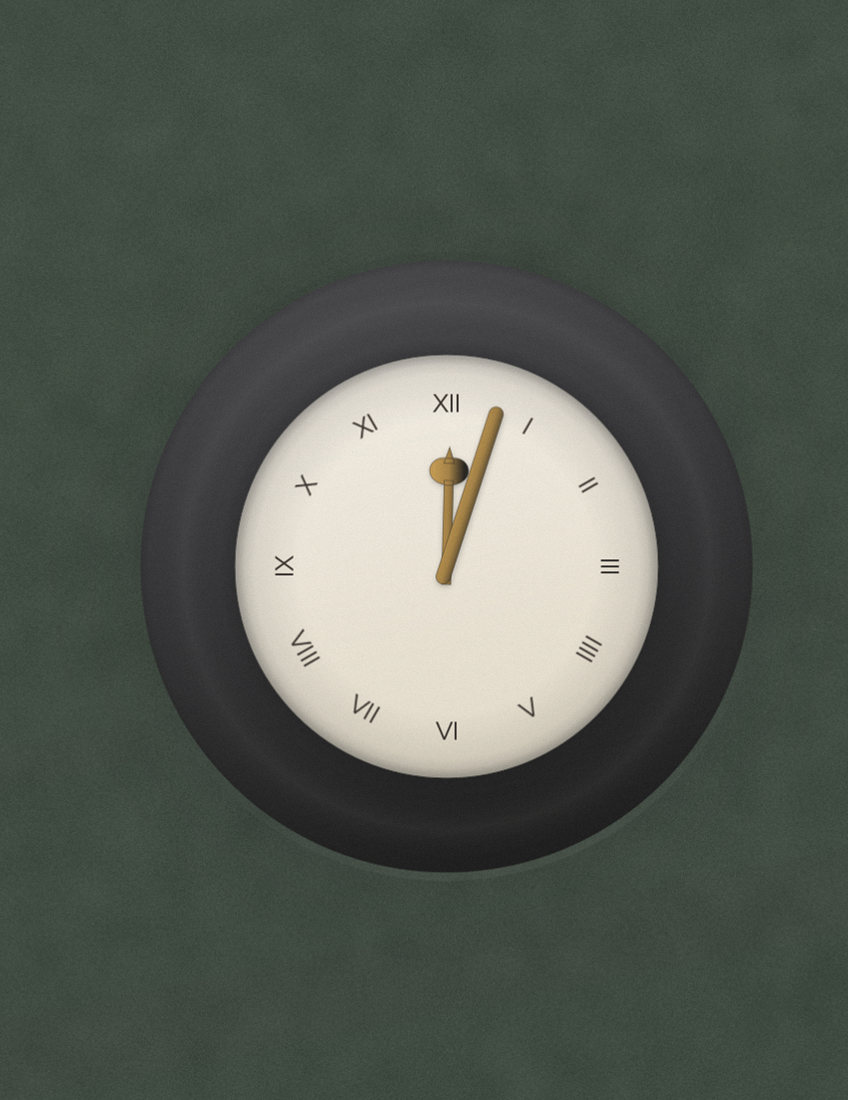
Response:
12.03
